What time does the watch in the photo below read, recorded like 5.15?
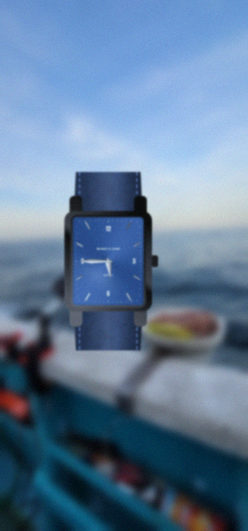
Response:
5.45
